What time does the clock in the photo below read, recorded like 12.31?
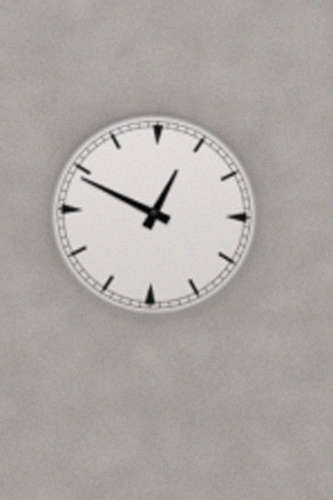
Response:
12.49
